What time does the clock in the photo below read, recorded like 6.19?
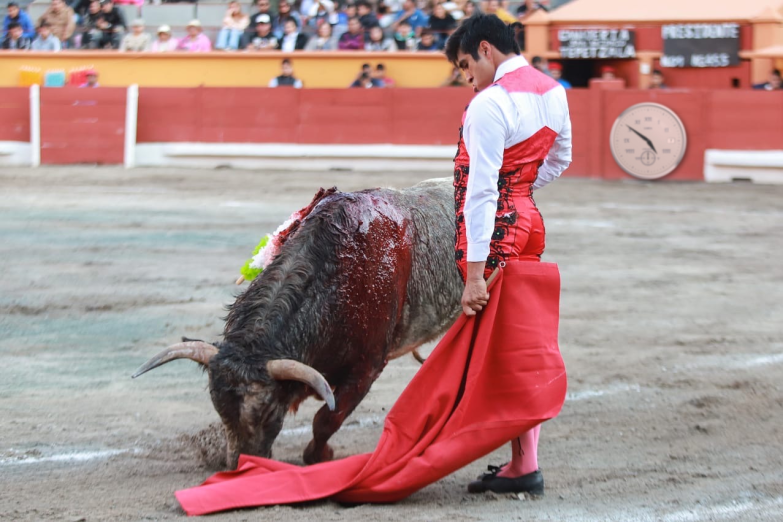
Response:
4.51
